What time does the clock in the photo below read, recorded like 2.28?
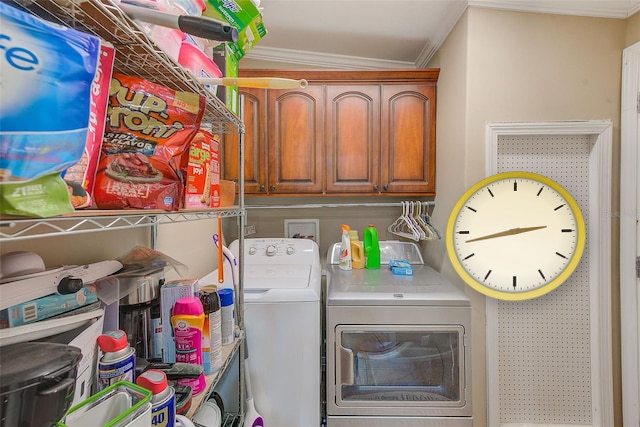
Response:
2.43
